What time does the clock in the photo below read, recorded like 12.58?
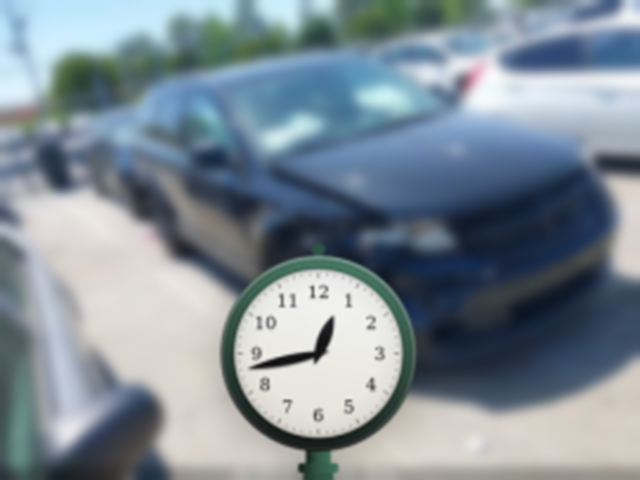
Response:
12.43
